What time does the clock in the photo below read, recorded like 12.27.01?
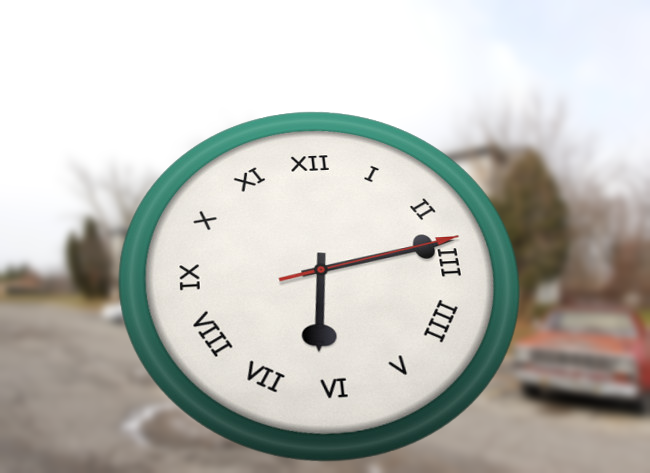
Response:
6.13.13
